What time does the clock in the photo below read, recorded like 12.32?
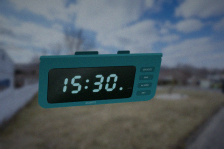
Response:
15.30
